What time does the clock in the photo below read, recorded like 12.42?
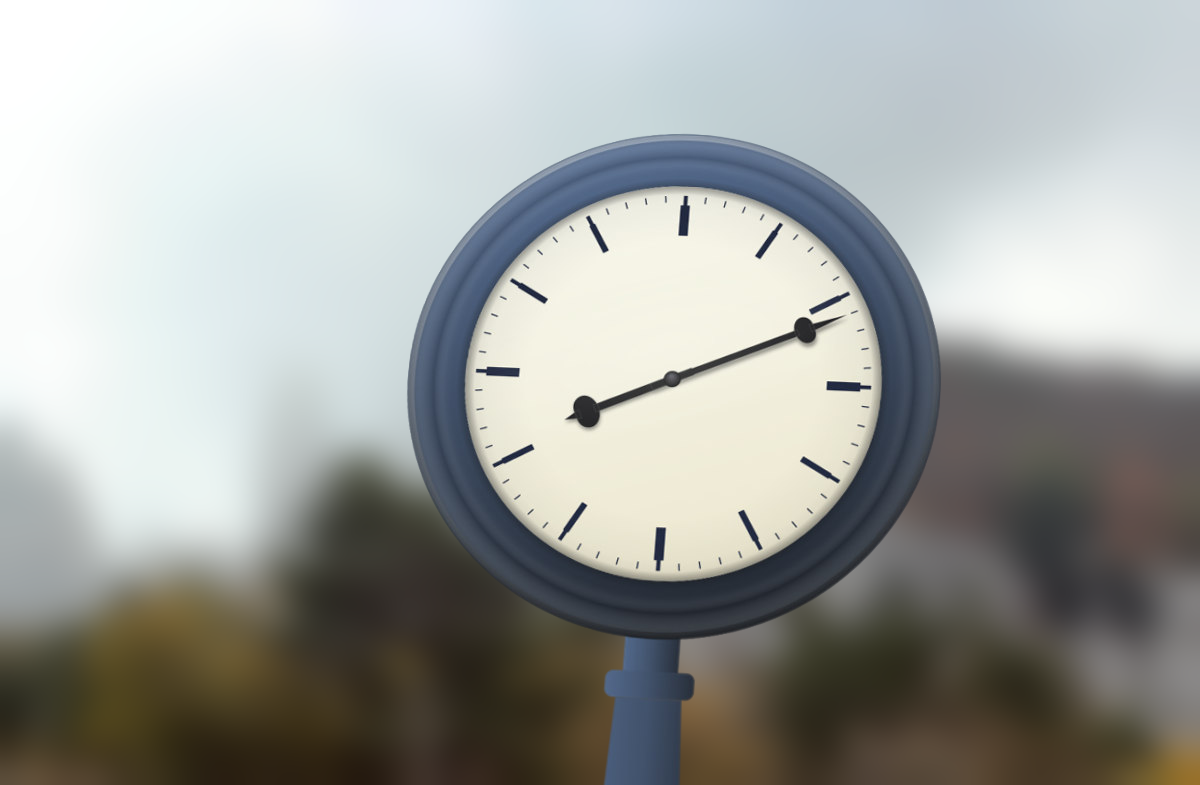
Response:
8.11
